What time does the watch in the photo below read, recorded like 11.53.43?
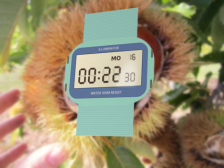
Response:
0.22.30
